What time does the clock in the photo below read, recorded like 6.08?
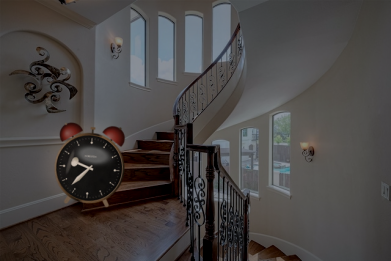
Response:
9.37
